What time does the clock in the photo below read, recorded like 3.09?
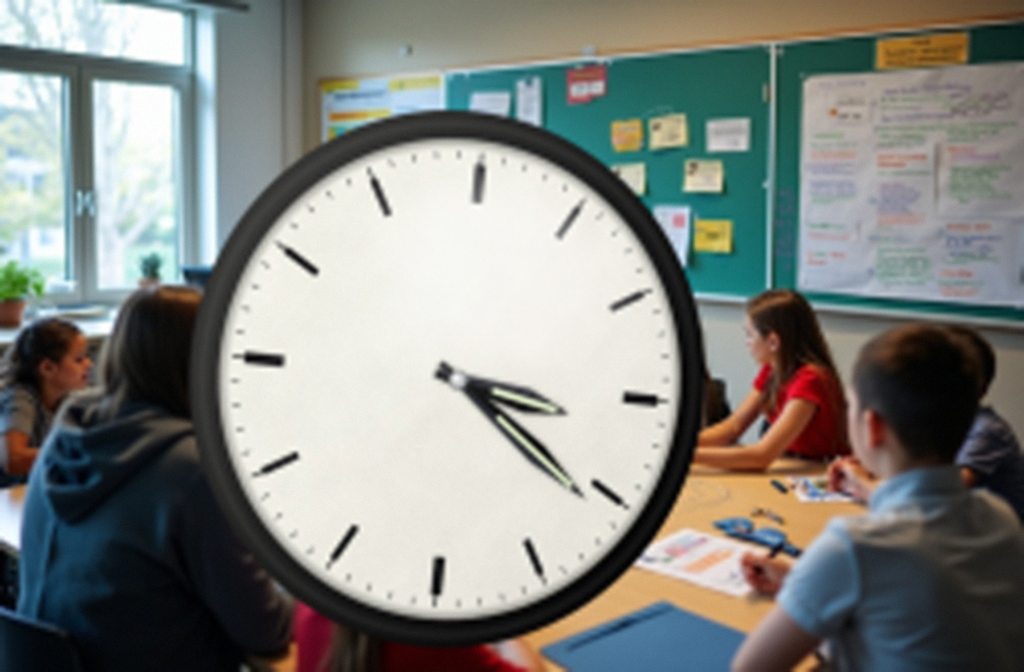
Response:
3.21
